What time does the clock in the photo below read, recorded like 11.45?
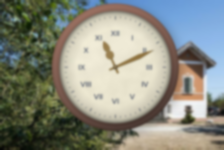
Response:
11.11
